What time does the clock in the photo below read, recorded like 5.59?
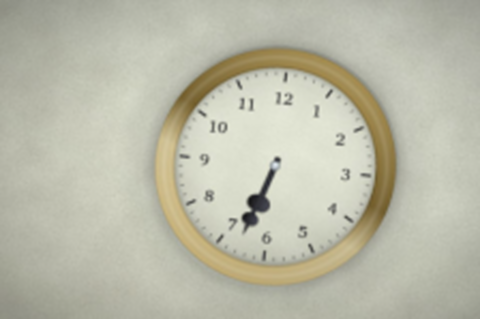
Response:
6.33
